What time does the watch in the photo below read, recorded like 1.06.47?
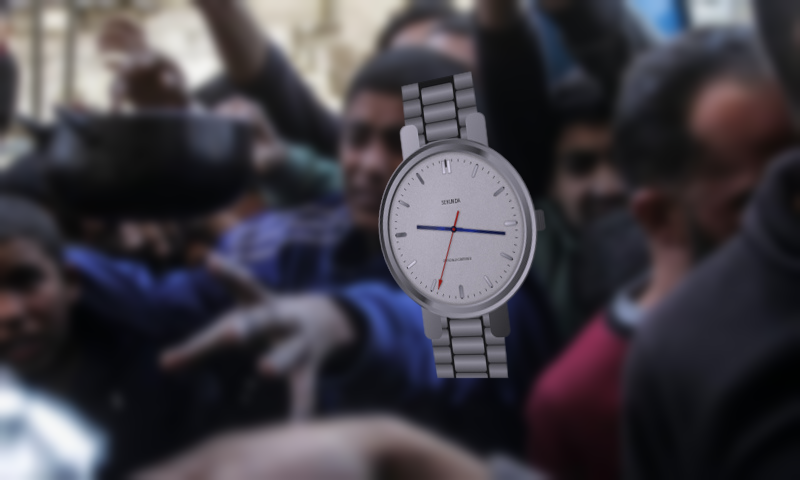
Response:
9.16.34
